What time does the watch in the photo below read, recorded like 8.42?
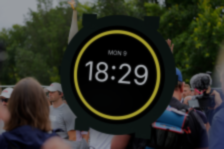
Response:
18.29
